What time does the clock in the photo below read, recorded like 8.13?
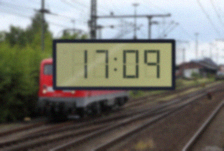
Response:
17.09
